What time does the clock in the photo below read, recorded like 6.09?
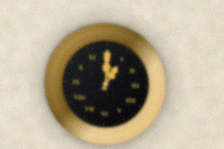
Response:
1.00
